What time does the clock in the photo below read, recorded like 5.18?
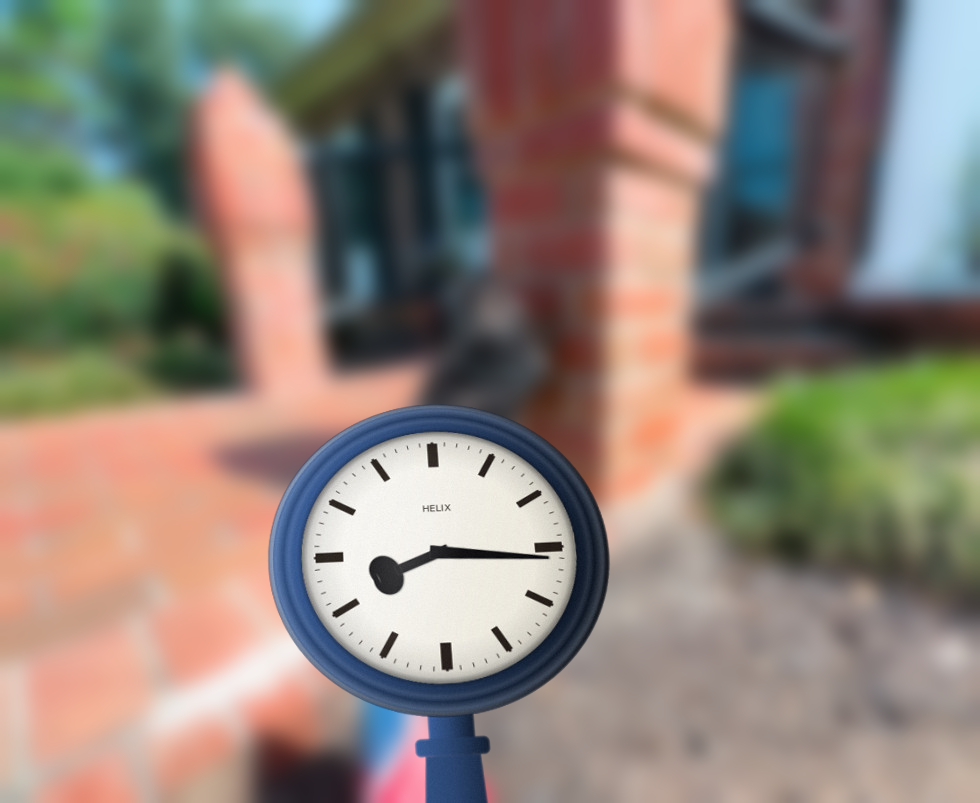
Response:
8.16
